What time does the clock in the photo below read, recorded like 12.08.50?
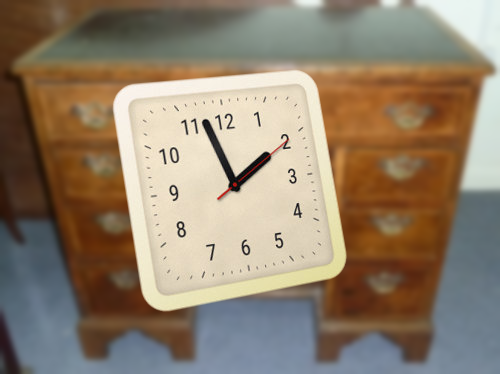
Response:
1.57.10
